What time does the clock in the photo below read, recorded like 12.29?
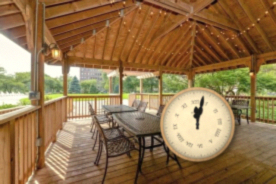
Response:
12.03
